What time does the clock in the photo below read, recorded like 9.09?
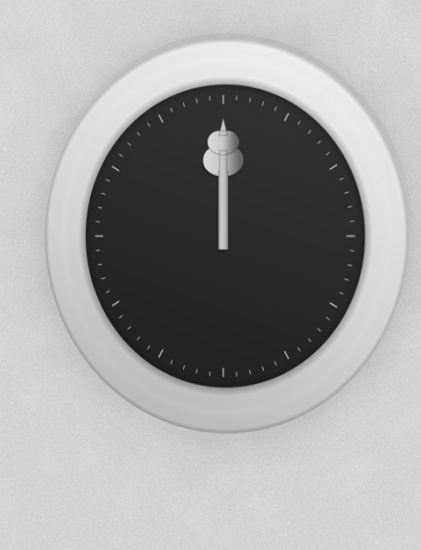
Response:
12.00
